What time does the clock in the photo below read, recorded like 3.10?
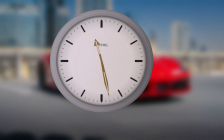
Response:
11.28
